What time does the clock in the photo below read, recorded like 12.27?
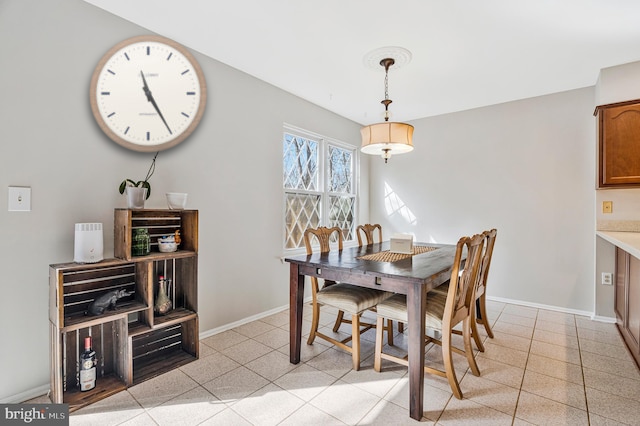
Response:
11.25
